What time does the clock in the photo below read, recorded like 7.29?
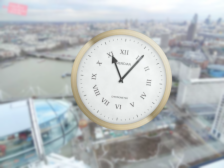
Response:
11.06
